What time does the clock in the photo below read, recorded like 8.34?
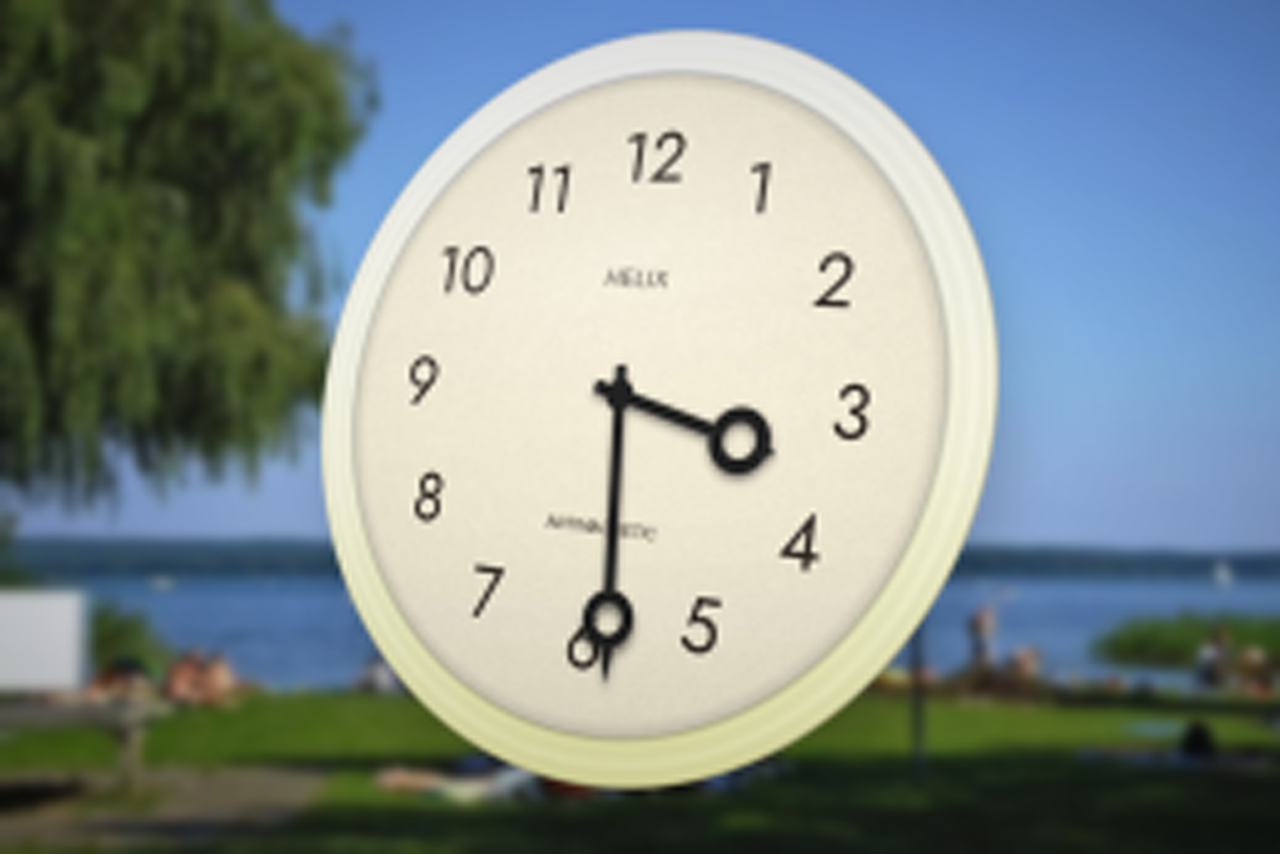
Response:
3.29
